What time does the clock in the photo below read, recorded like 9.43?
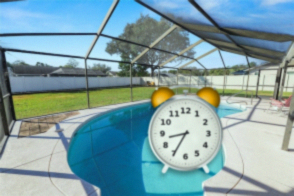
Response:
8.35
